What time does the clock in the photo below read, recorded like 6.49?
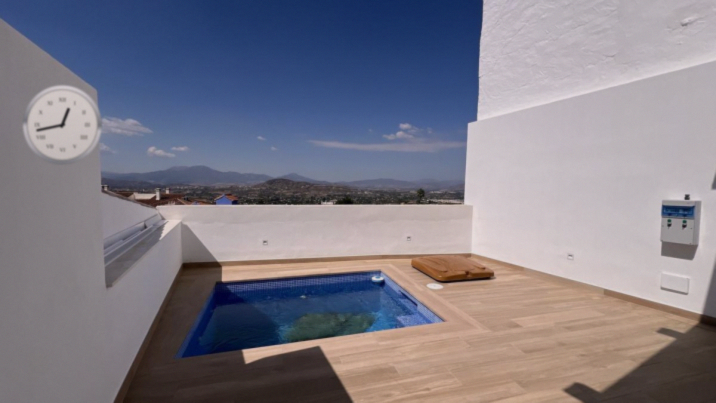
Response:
12.43
